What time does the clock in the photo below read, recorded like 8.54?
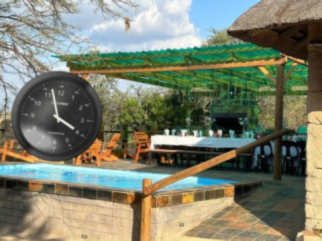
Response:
3.57
